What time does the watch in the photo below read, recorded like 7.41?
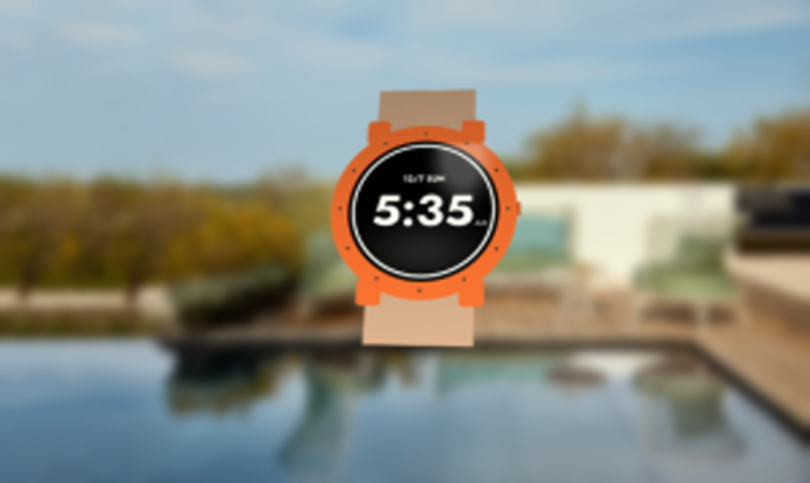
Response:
5.35
